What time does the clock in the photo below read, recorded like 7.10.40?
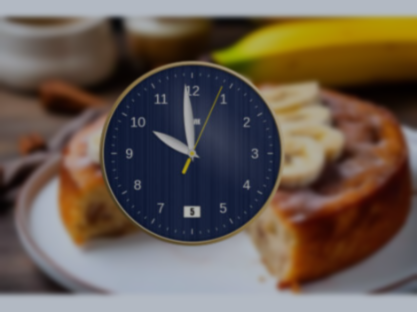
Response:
9.59.04
